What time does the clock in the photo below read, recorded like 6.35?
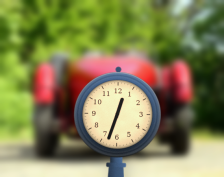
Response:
12.33
